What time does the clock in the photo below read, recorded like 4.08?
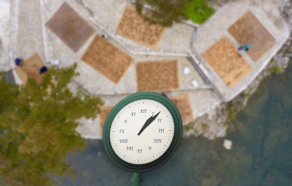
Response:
1.07
